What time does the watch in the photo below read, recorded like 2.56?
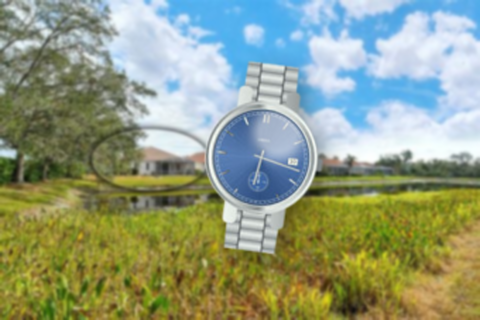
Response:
6.17
